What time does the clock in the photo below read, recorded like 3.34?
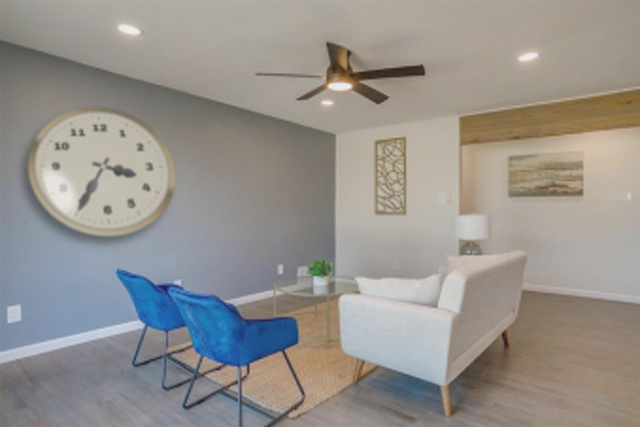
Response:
3.35
